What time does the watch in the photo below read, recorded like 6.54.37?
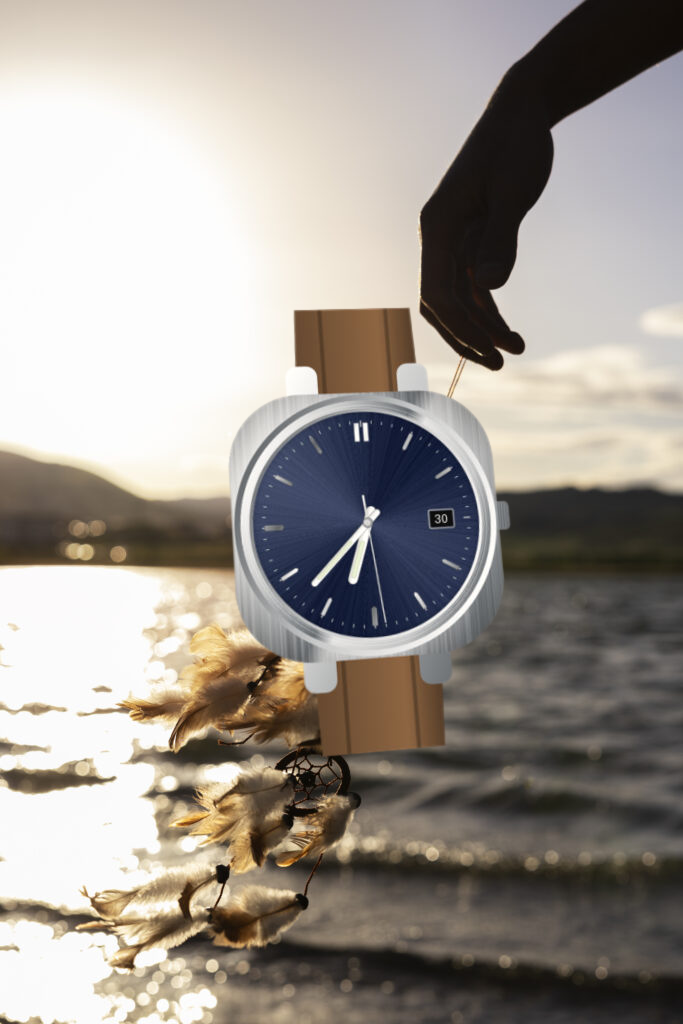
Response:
6.37.29
